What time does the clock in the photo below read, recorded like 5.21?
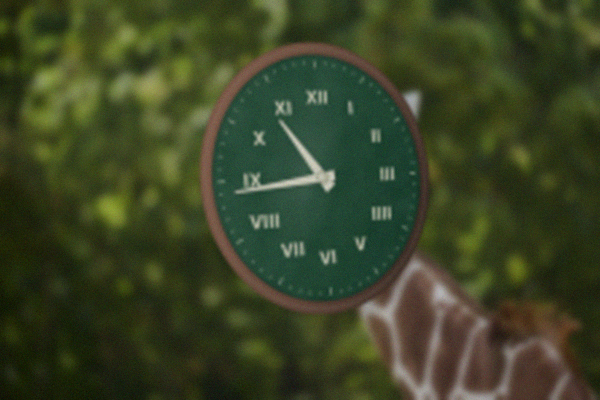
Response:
10.44
